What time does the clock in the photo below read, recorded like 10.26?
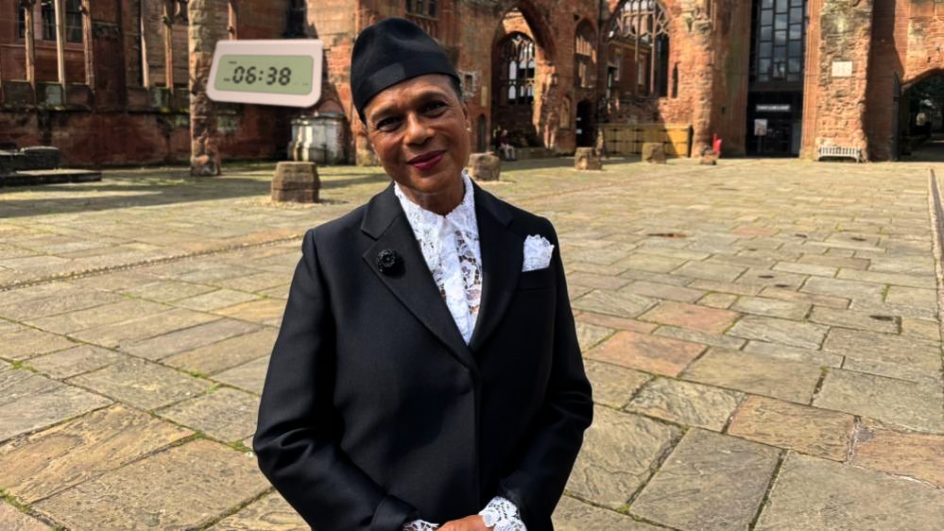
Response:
6.38
